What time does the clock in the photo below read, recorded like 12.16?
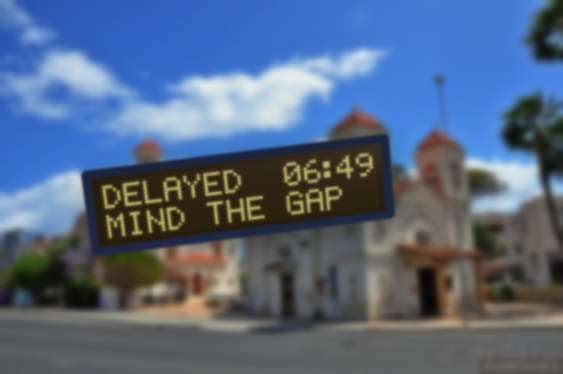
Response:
6.49
